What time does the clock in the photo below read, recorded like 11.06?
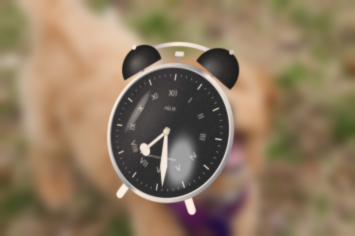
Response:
7.29
